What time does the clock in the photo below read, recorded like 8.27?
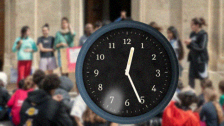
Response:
12.26
